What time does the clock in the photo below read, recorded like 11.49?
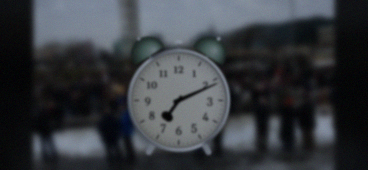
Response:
7.11
